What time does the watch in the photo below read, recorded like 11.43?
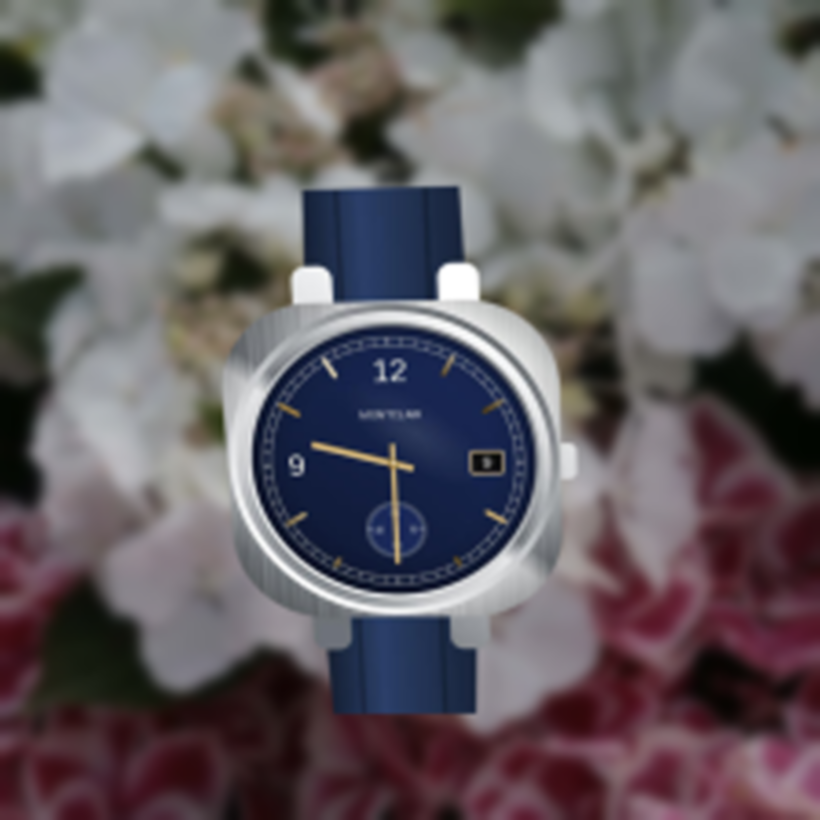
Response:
9.30
